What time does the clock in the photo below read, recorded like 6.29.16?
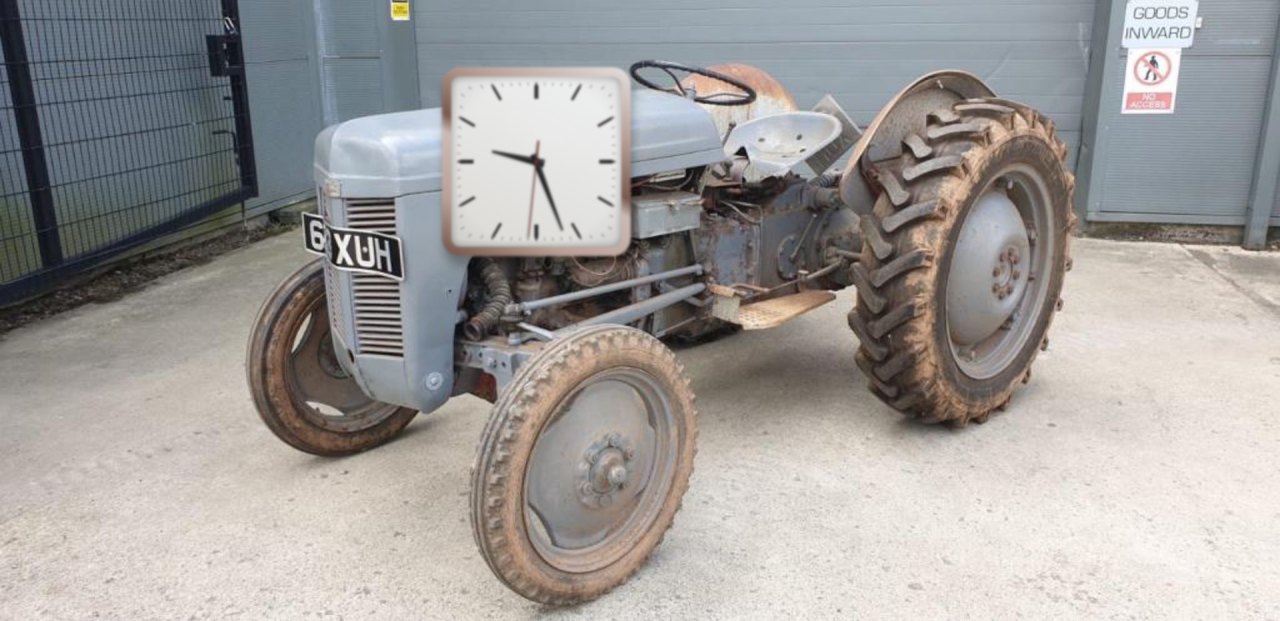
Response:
9.26.31
